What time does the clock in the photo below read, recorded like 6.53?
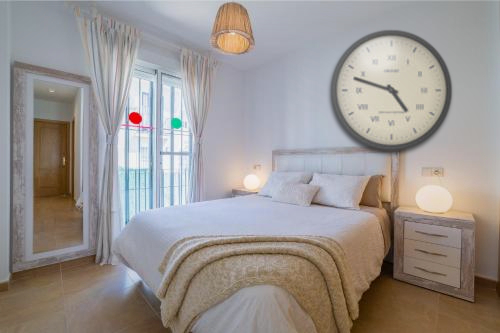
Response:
4.48
